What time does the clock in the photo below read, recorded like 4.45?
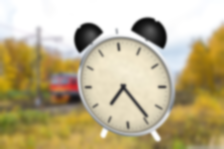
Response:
7.24
